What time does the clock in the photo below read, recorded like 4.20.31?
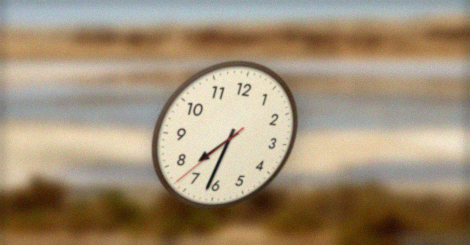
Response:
7.31.37
